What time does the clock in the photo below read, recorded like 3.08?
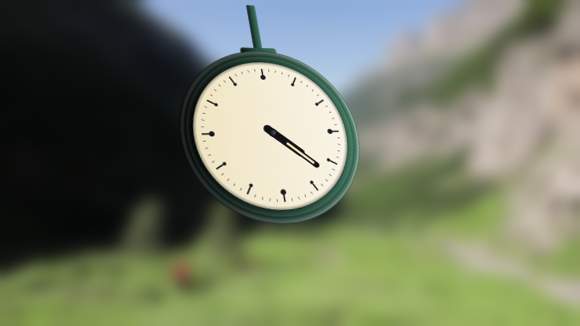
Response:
4.22
